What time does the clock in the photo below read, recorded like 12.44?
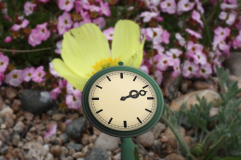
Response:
2.12
